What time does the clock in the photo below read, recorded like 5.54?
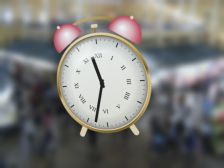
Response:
11.33
